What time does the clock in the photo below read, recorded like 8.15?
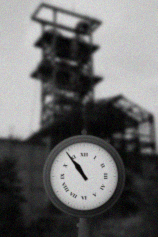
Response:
10.54
